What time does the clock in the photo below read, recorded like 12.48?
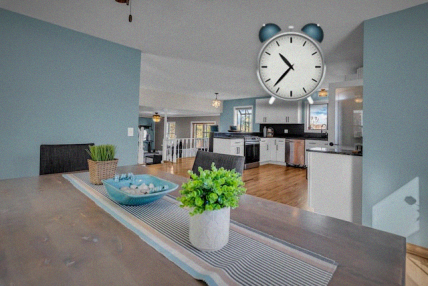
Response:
10.37
